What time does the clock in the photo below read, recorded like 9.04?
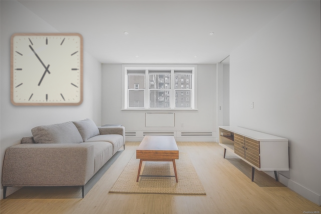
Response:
6.54
